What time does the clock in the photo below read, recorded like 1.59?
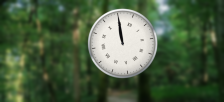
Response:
10.55
